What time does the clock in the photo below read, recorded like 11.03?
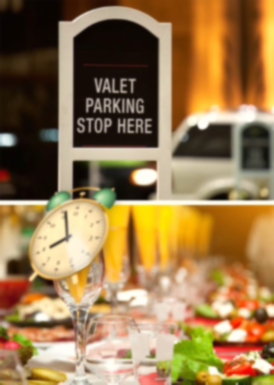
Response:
7.56
